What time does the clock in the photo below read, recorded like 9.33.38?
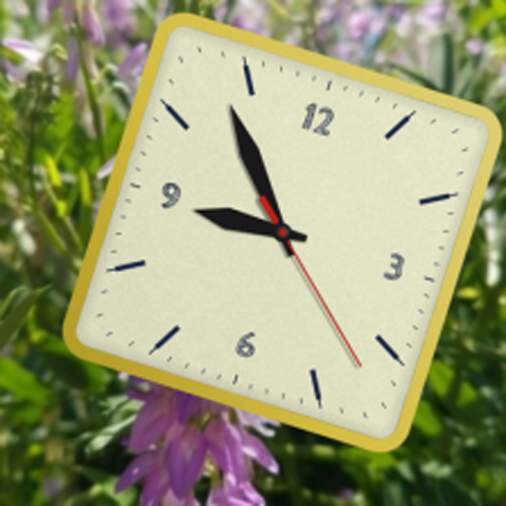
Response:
8.53.22
